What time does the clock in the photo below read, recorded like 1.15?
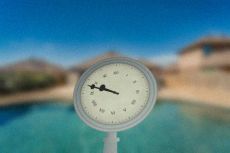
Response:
9.48
